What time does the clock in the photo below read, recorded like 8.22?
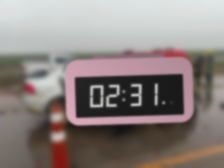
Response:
2.31
